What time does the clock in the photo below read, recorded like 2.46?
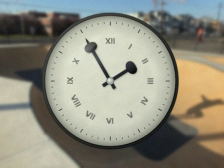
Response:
1.55
